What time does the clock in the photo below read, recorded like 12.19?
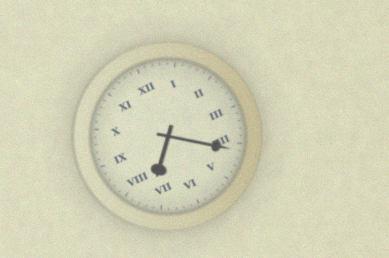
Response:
7.21
